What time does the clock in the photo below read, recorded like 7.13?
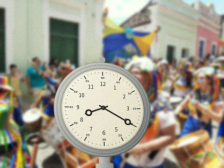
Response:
8.20
